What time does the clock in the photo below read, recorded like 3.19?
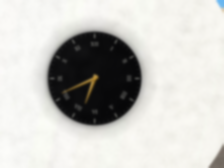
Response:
6.41
